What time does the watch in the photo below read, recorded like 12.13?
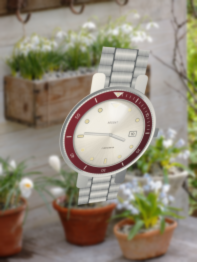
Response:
3.46
